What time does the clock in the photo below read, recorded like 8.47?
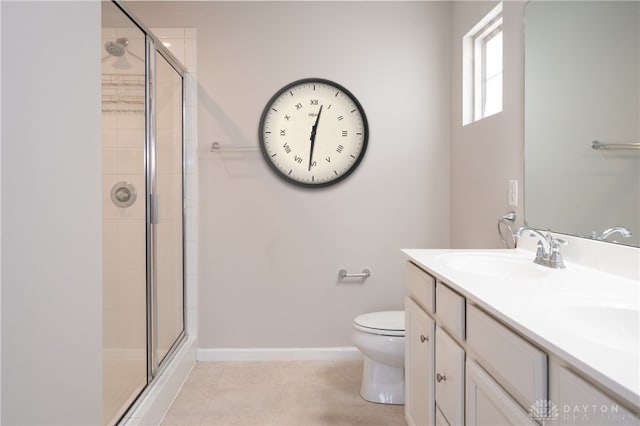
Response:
12.31
